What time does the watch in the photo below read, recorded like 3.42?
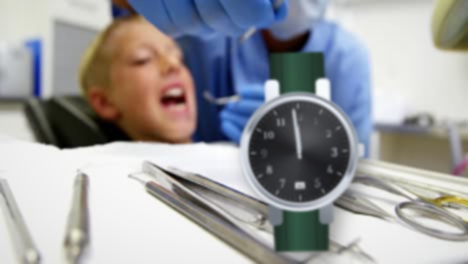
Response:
11.59
